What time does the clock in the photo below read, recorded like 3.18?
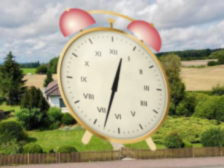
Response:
12.33
